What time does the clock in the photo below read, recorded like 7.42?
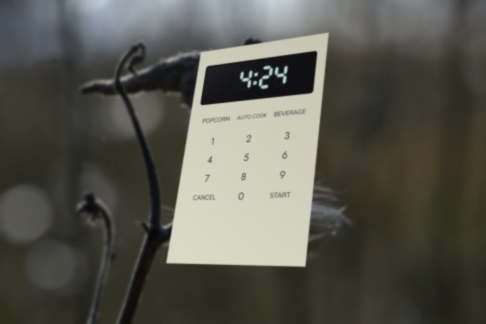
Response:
4.24
